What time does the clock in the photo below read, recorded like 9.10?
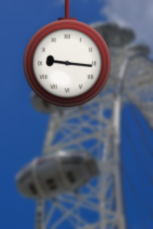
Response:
9.16
